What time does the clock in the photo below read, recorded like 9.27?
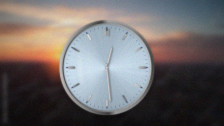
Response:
12.29
